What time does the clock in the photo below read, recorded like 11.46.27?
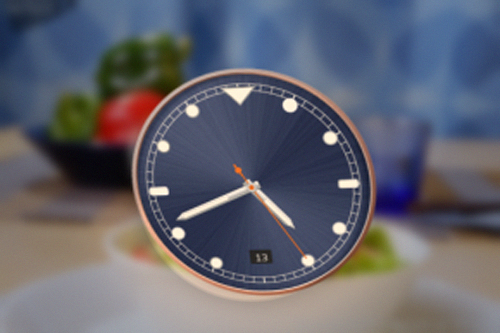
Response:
4.41.25
